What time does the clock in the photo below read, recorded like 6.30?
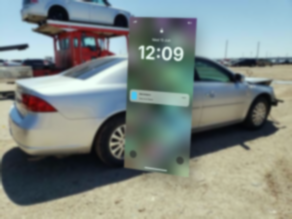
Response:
12.09
